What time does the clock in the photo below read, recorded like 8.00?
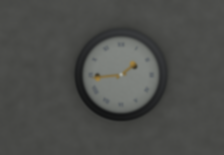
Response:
1.44
